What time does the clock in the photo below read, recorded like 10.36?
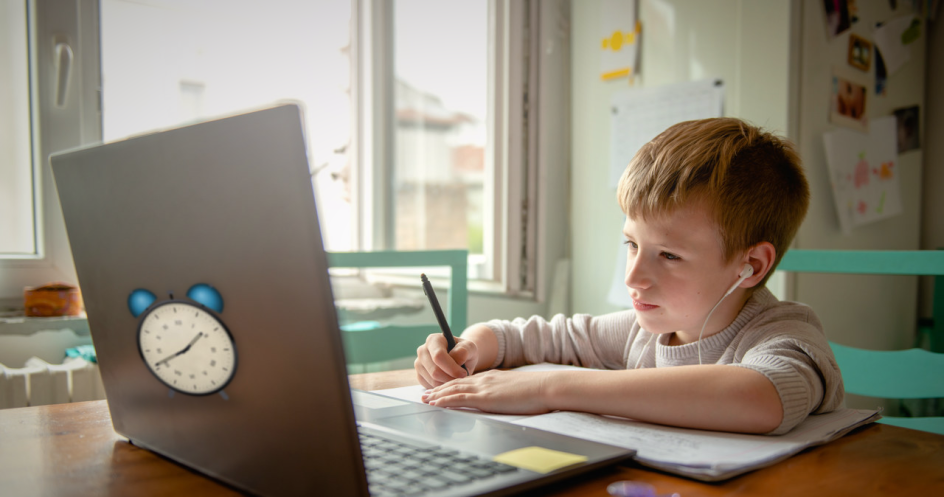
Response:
1.41
